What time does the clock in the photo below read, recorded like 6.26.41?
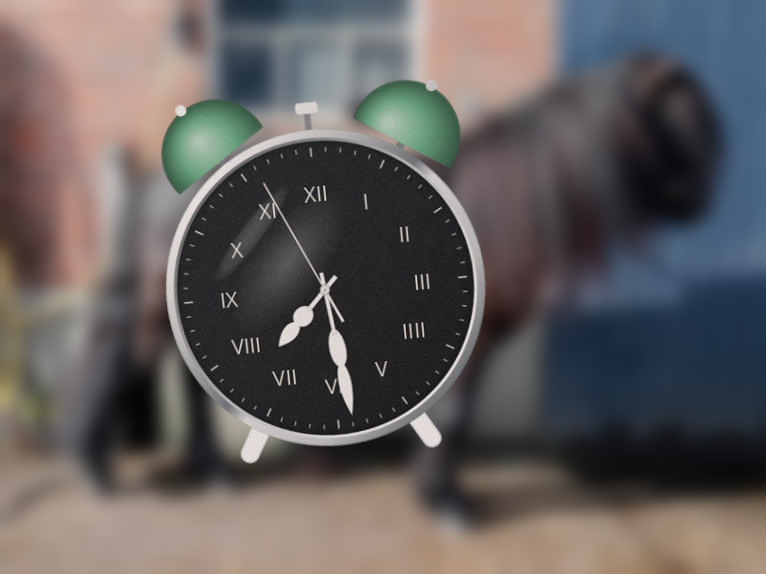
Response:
7.28.56
